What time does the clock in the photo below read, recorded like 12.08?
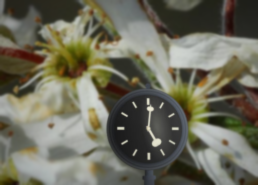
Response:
5.01
